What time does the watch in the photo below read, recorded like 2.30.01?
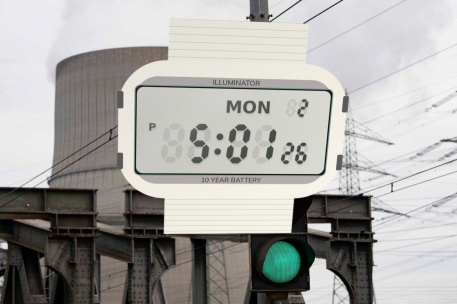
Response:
5.01.26
